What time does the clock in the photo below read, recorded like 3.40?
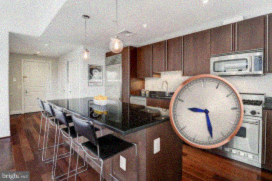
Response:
9.29
